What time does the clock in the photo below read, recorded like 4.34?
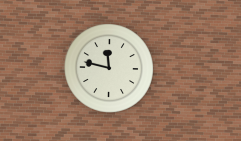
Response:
11.47
